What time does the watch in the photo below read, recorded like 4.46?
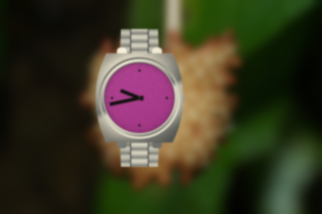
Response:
9.43
